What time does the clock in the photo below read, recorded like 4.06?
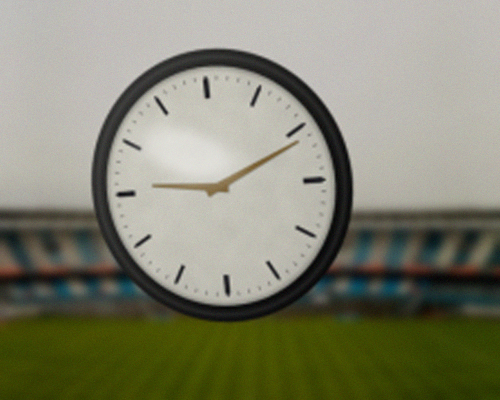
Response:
9.11
